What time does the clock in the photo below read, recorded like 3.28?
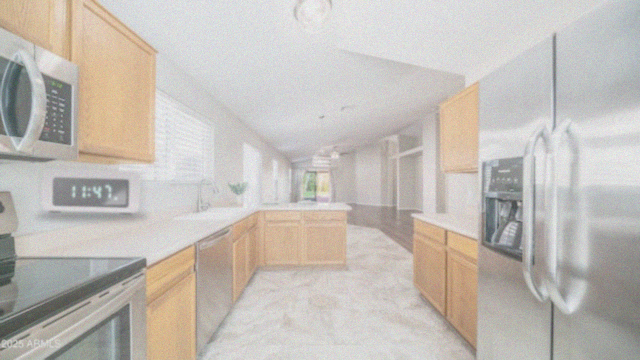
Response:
11.47
